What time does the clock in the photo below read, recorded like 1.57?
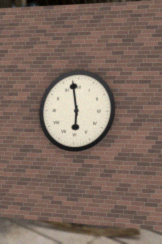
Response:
5.58
